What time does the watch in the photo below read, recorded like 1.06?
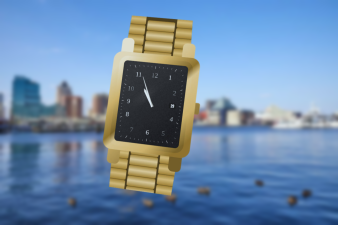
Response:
10.56
